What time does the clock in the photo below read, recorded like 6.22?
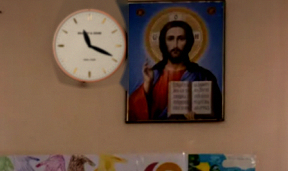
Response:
11.19
